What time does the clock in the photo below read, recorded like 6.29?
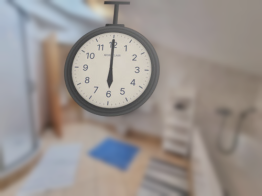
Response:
6.00
